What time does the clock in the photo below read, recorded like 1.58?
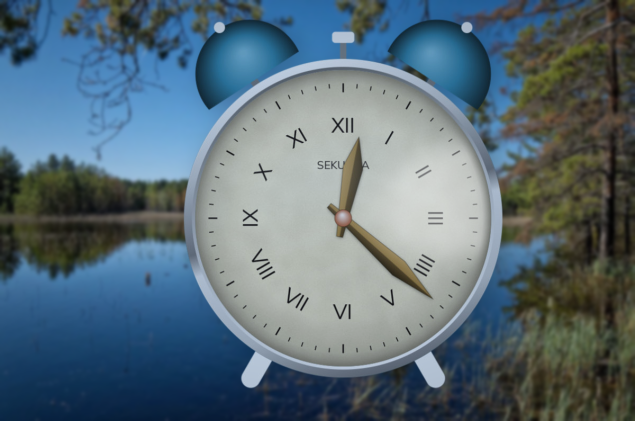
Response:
12.22
